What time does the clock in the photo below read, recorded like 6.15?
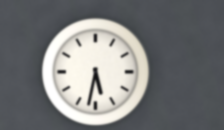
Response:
5.32
